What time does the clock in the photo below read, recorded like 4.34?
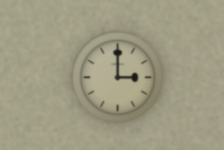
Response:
3.00
